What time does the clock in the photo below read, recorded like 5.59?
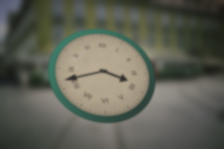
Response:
3.42
